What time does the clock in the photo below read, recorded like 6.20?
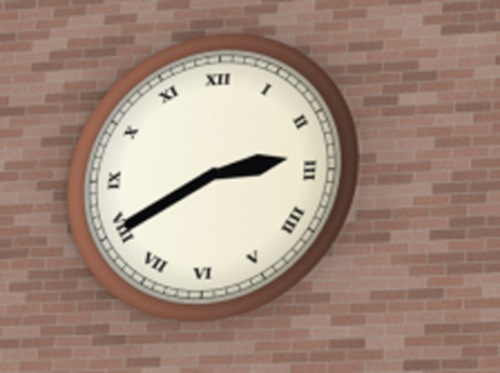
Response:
2.40
